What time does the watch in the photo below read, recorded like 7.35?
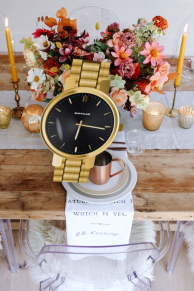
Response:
6.16
